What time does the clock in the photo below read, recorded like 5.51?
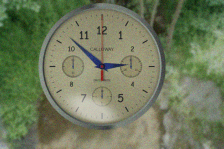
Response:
2.52
